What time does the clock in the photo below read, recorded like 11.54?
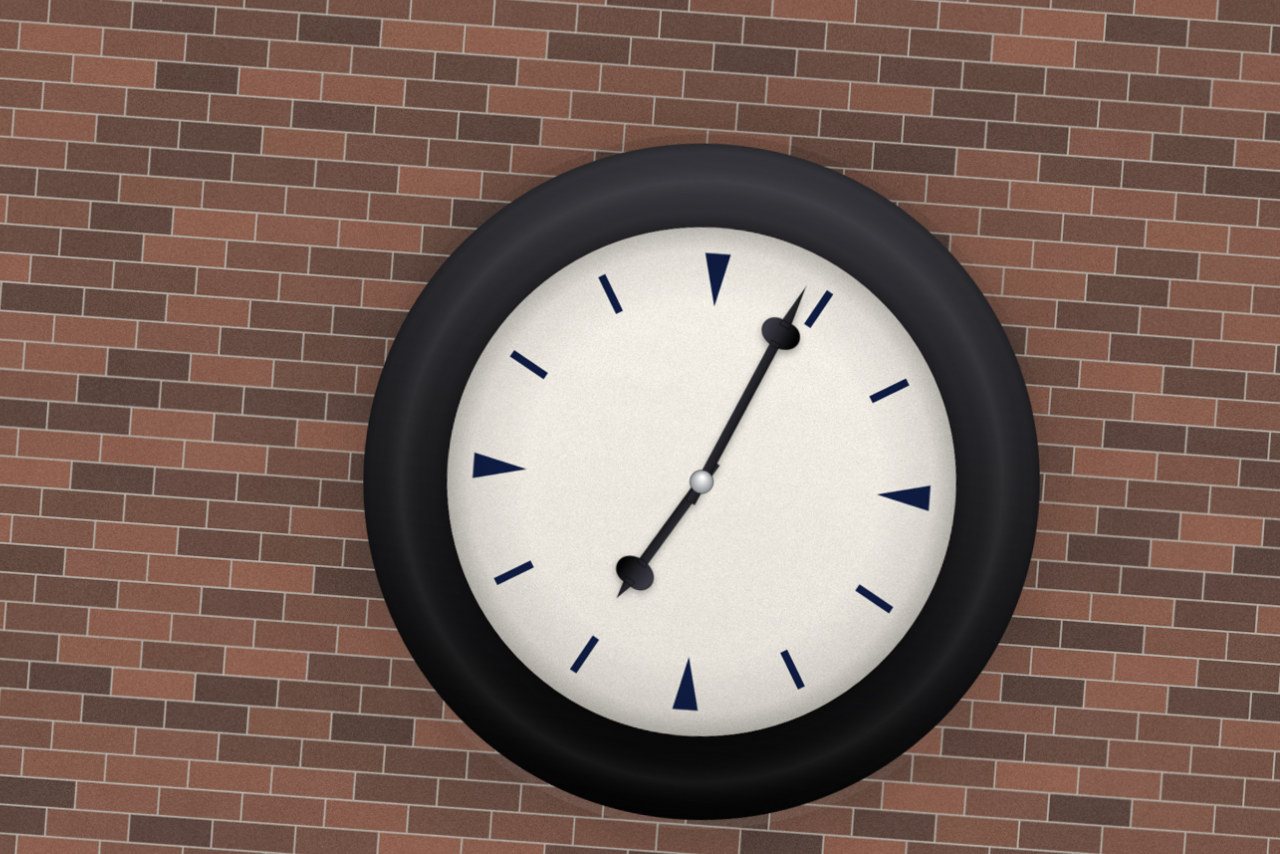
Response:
7.04
